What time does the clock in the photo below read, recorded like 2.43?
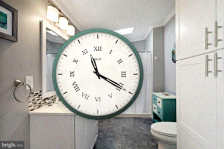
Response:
11.20
